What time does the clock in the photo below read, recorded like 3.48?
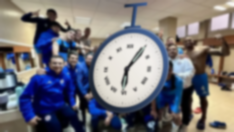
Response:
6.06
